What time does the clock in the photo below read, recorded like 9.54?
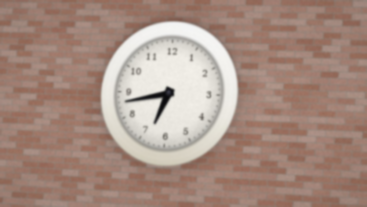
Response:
6.43
